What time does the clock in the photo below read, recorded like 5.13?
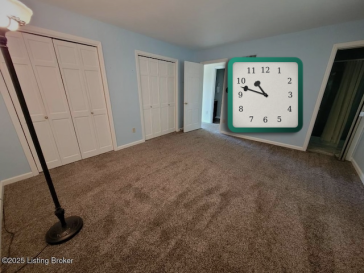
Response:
10.48
